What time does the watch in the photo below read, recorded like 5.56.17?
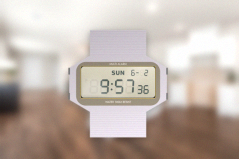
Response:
9.57.36
